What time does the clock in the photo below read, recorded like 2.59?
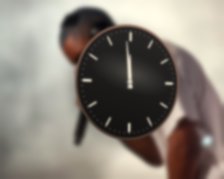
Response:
11.59
